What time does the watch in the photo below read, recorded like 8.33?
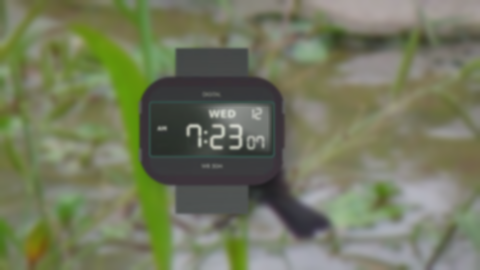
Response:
7.23
